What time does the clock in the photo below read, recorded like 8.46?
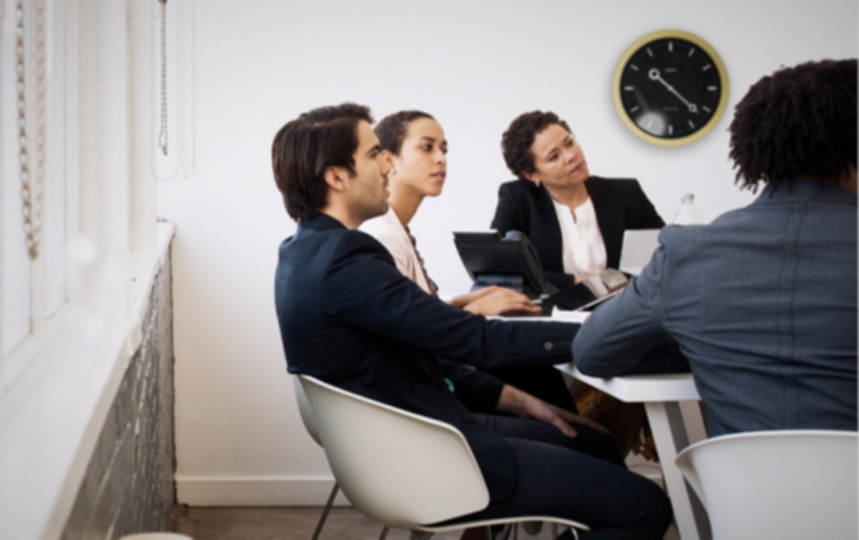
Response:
10.22
